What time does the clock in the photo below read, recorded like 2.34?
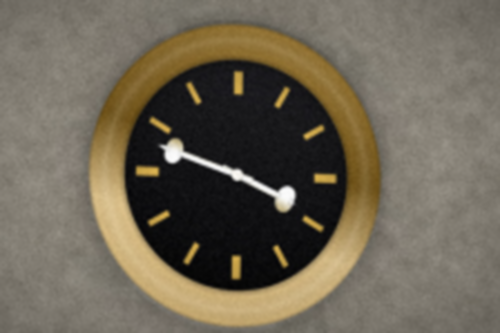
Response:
3.48
